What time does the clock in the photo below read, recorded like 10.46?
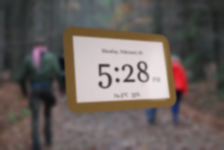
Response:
5.28
